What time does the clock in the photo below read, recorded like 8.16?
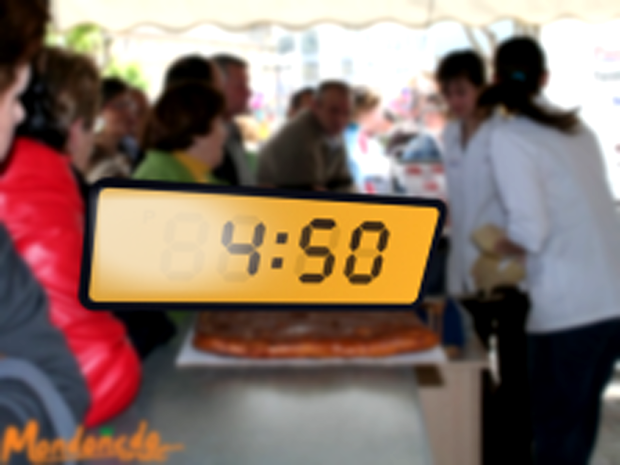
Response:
4.50
